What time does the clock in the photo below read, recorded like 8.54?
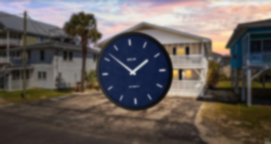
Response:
1.52
